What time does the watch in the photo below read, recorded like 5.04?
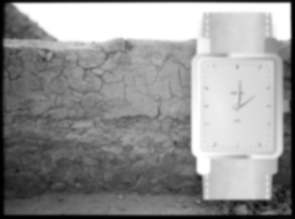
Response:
2.01
